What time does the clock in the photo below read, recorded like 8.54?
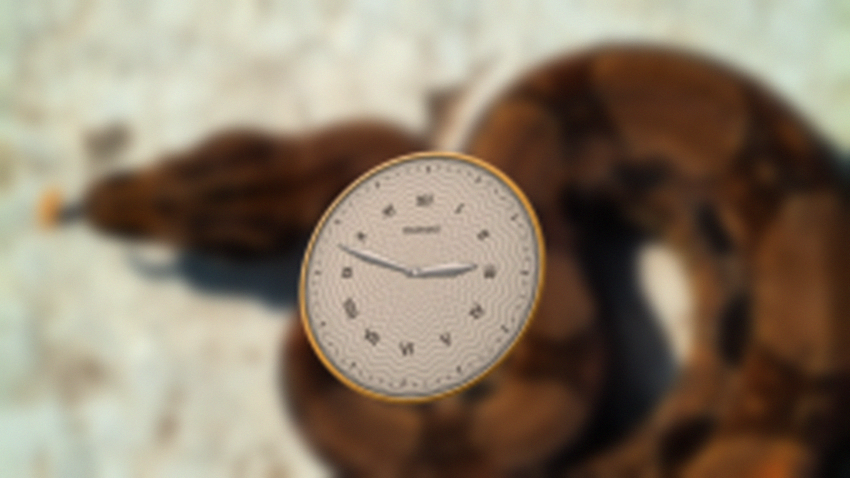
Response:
2.48
